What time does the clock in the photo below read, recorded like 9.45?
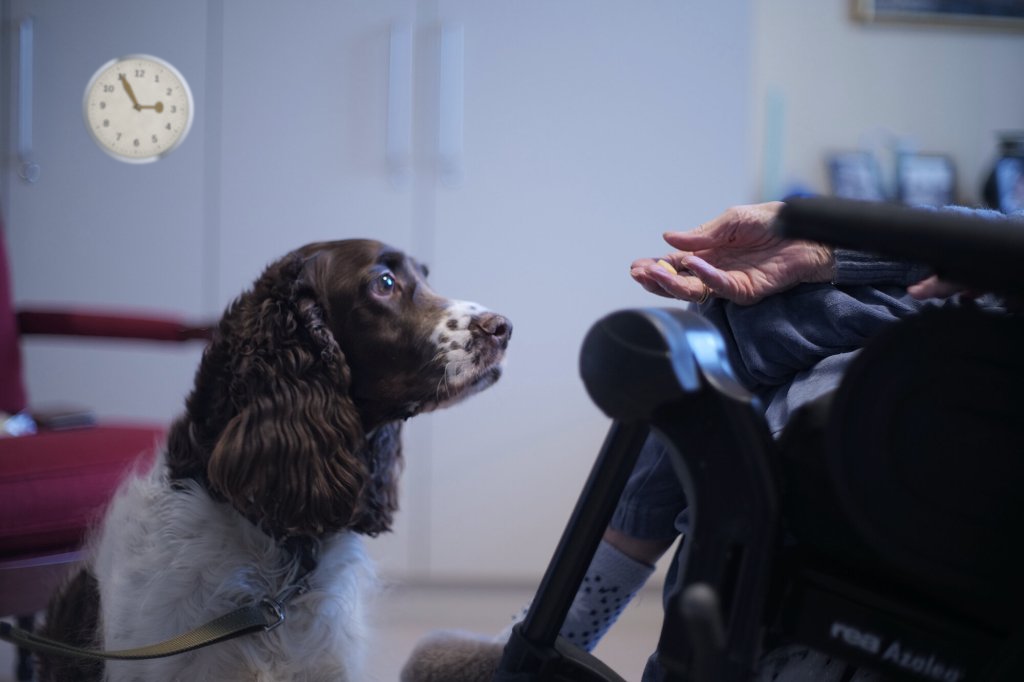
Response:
2.55
